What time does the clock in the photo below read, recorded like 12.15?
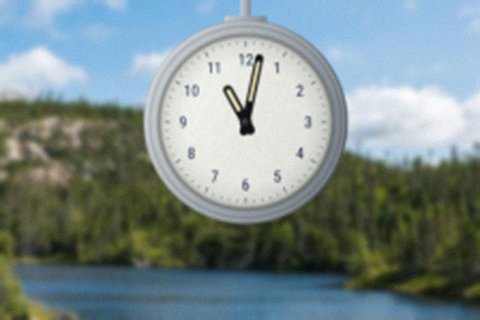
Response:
11.02
